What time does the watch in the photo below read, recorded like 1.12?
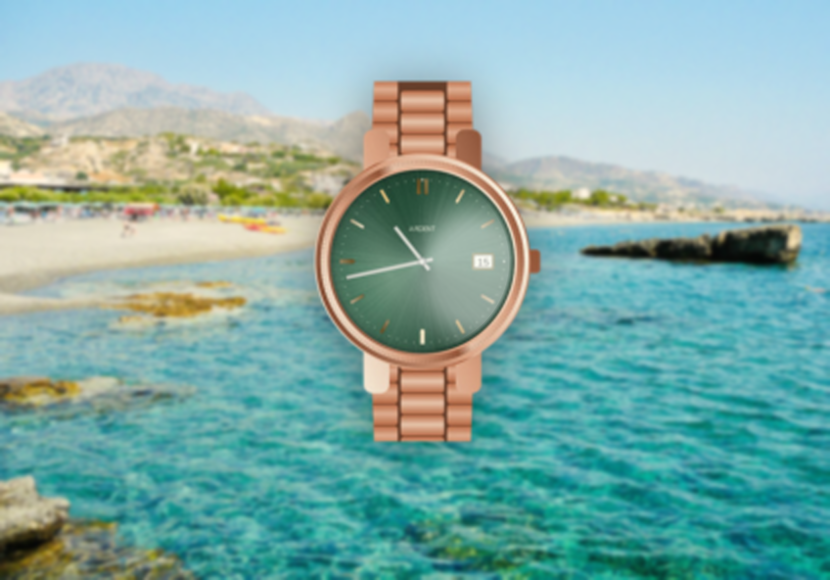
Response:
10.43
